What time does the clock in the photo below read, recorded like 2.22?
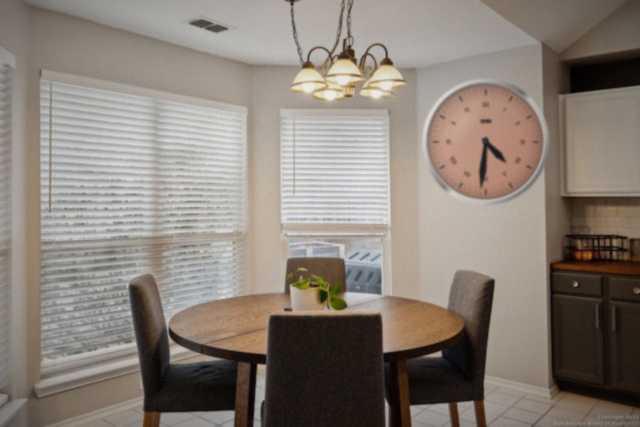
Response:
4.31
